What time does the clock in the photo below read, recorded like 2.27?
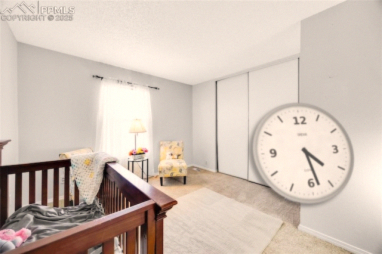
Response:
4.28
